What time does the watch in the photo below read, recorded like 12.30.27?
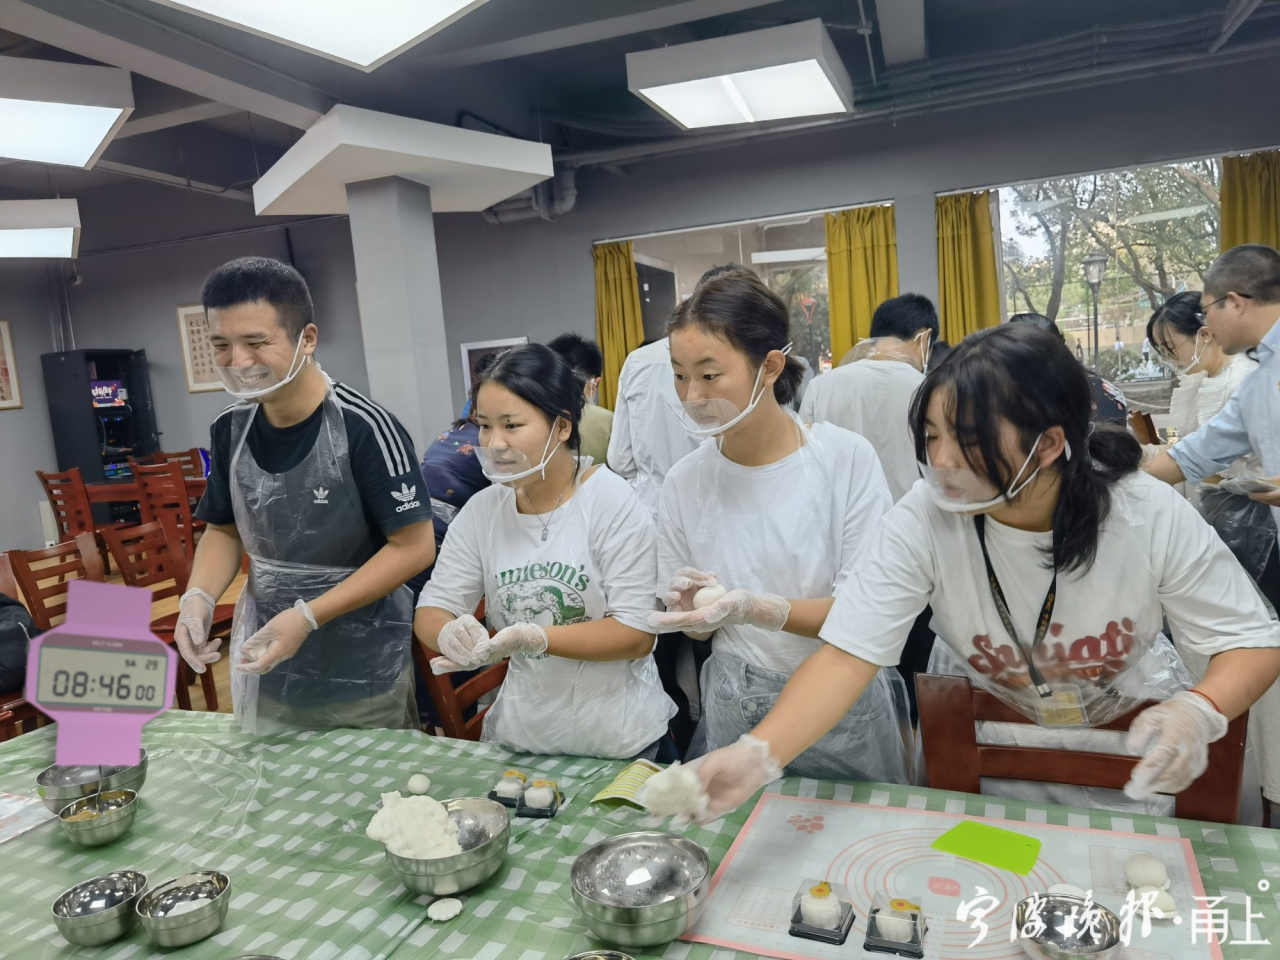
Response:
8.46.00
